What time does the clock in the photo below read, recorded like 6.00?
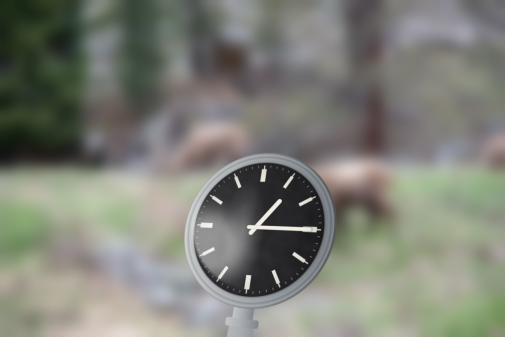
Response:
1.15
